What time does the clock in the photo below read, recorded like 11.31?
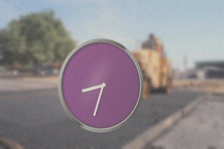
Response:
8.33
